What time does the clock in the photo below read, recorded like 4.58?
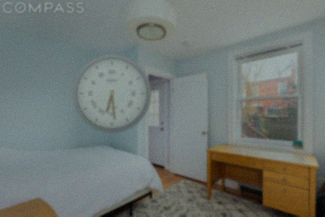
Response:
6.29
